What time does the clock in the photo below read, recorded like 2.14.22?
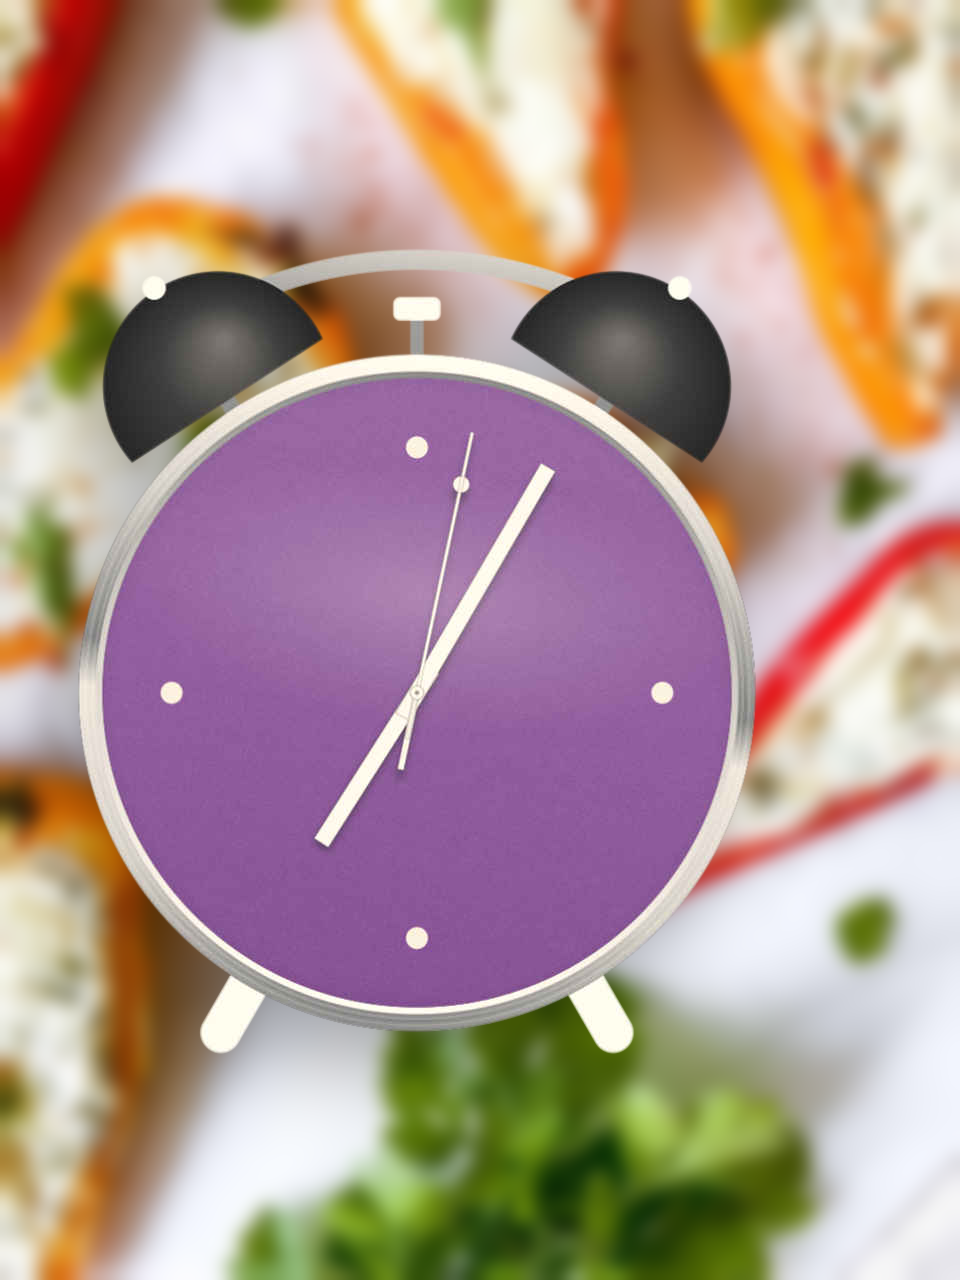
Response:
7.05.02
